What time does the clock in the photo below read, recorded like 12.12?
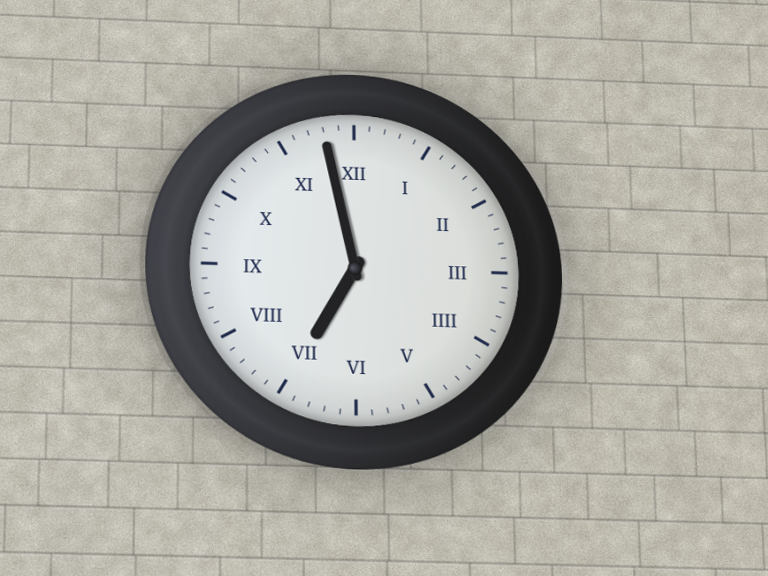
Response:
6.58
